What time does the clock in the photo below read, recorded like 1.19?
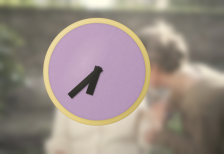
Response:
6.38
